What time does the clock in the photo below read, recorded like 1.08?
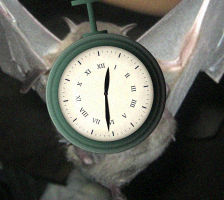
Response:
12.31
